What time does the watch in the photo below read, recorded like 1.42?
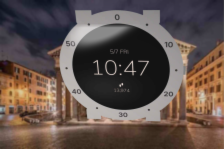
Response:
10.47
